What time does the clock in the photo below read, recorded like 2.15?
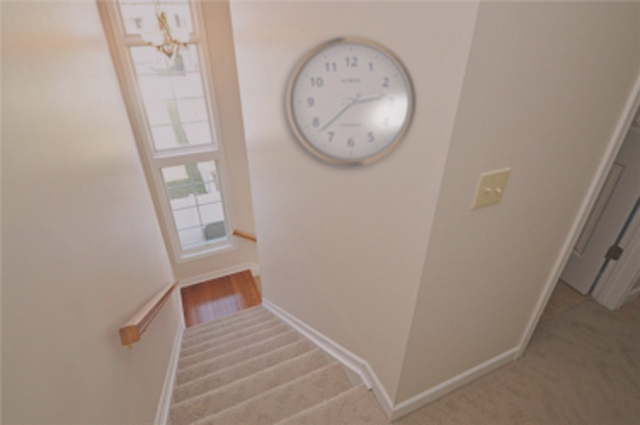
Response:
2.38
